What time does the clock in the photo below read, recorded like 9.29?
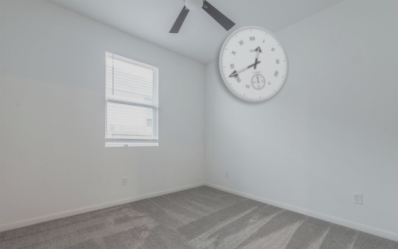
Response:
12.42
